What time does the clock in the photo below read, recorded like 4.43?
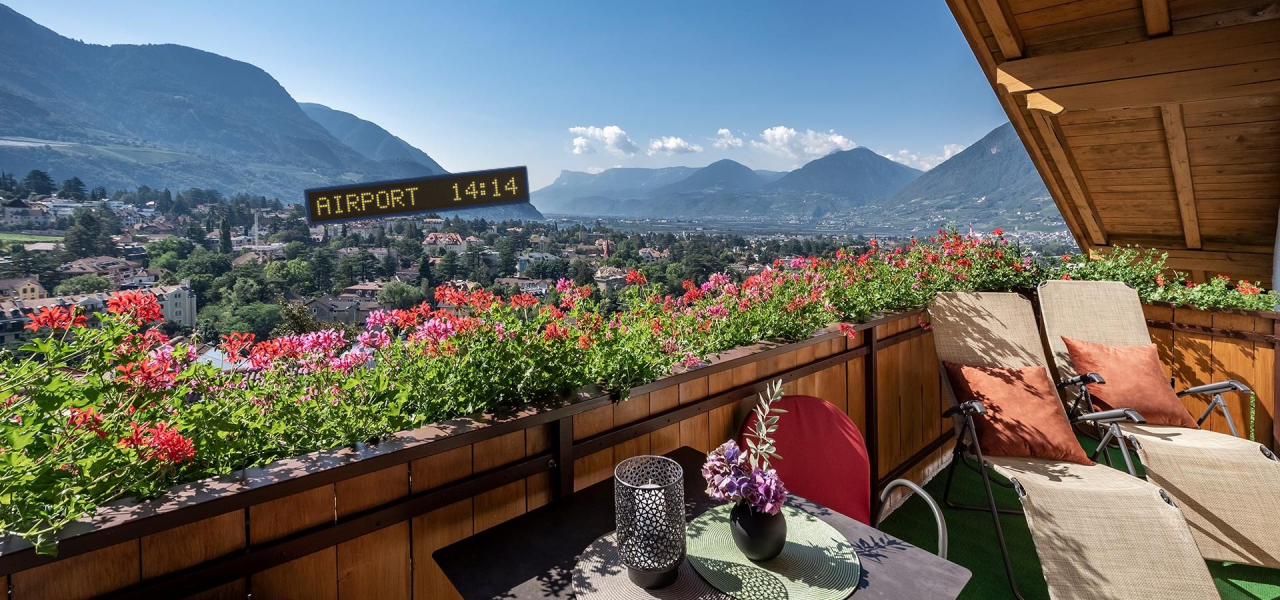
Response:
14.14
